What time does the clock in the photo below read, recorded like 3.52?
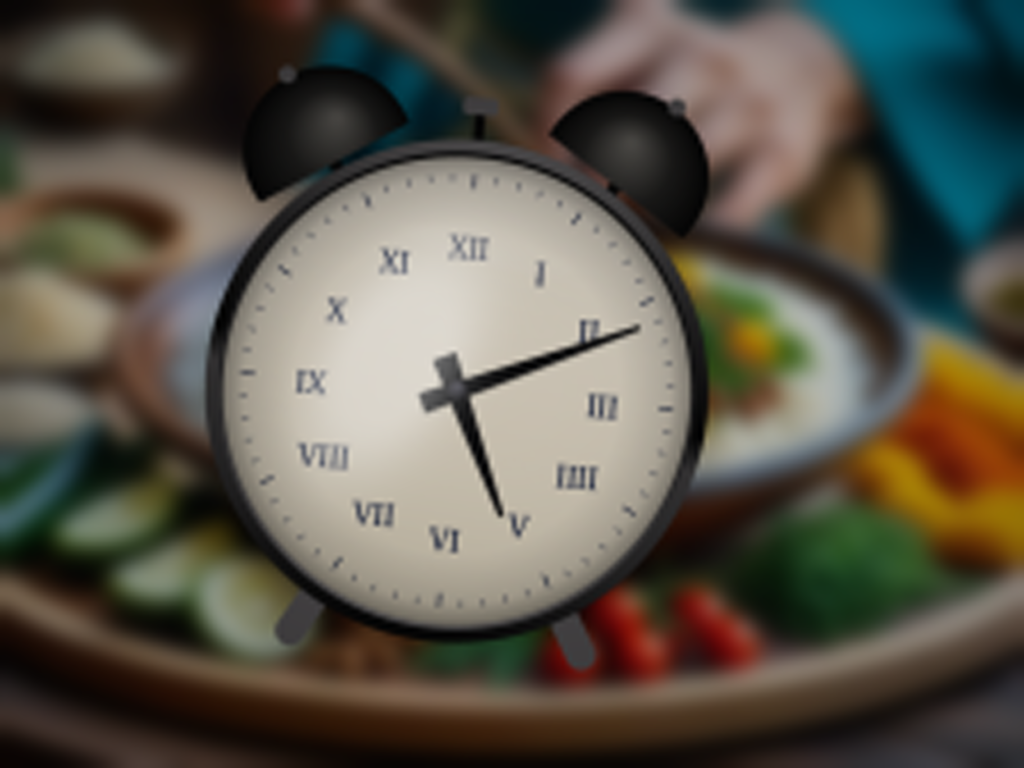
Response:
5.11
